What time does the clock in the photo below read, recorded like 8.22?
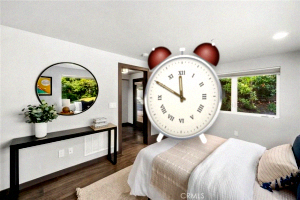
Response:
11.50
